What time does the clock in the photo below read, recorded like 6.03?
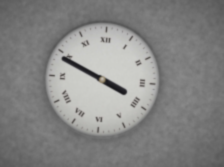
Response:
3.49
